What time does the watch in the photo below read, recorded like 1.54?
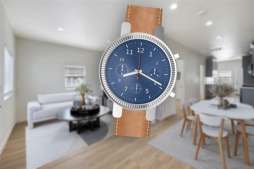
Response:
8.19
